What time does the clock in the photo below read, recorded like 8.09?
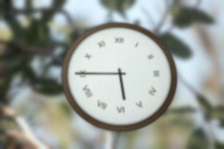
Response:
5.45
